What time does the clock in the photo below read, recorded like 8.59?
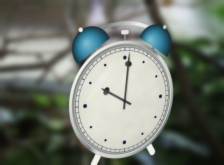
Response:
10.01
